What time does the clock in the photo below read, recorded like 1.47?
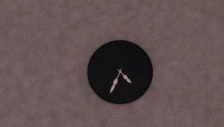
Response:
4.34
